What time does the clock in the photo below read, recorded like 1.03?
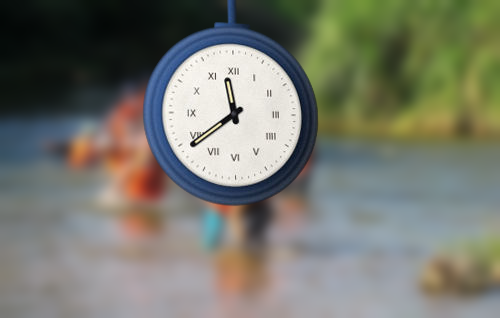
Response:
11.39
